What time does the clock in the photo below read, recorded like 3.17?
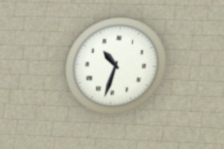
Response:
10.32
